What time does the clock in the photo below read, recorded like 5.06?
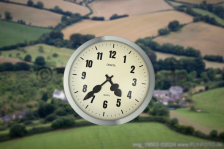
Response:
4.37
